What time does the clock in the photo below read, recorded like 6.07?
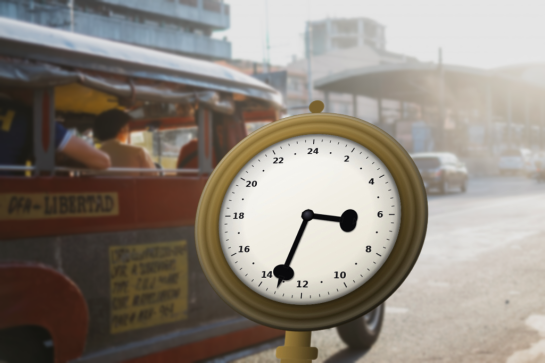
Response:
6.33
